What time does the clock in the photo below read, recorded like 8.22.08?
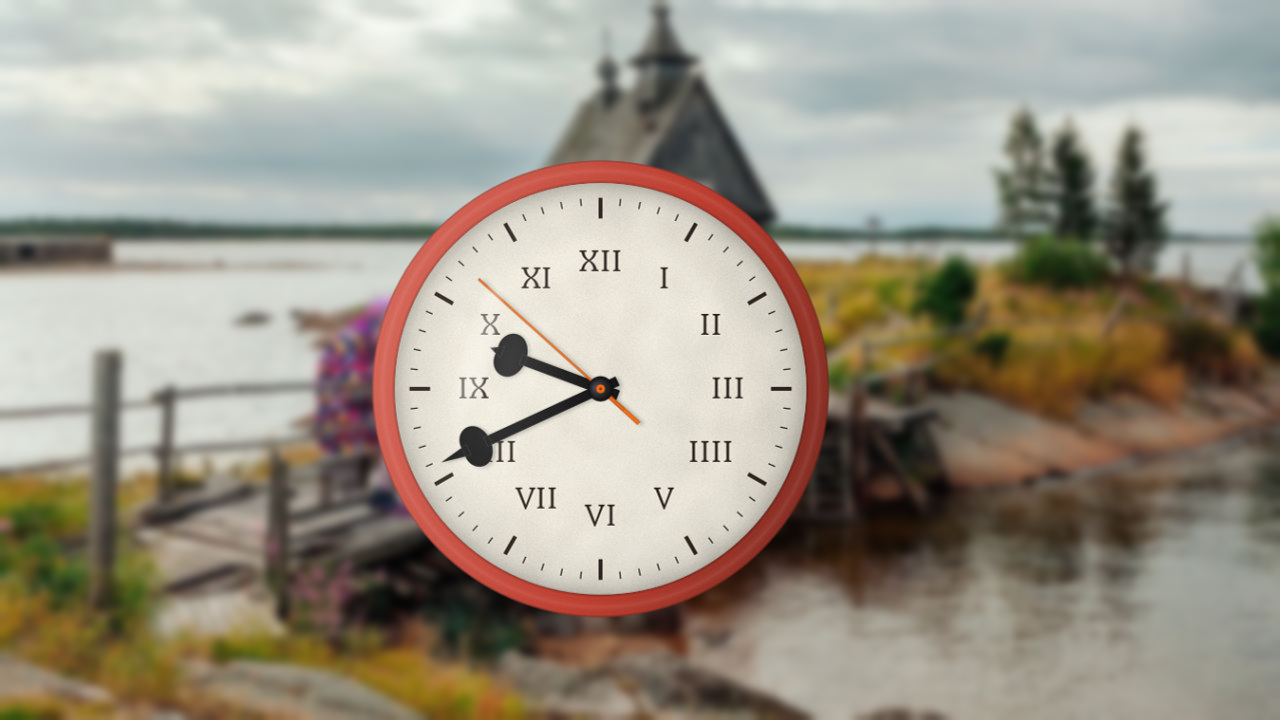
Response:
9.40.52
